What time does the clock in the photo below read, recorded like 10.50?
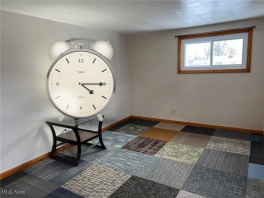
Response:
4.15
